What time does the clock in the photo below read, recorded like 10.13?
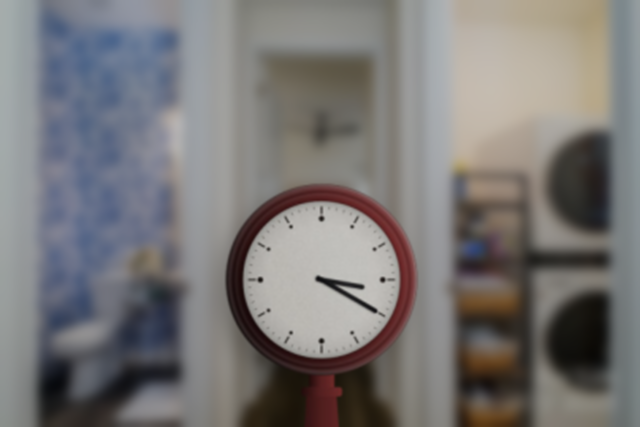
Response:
3.20
